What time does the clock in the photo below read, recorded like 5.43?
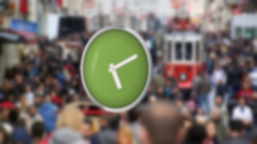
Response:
5.11
